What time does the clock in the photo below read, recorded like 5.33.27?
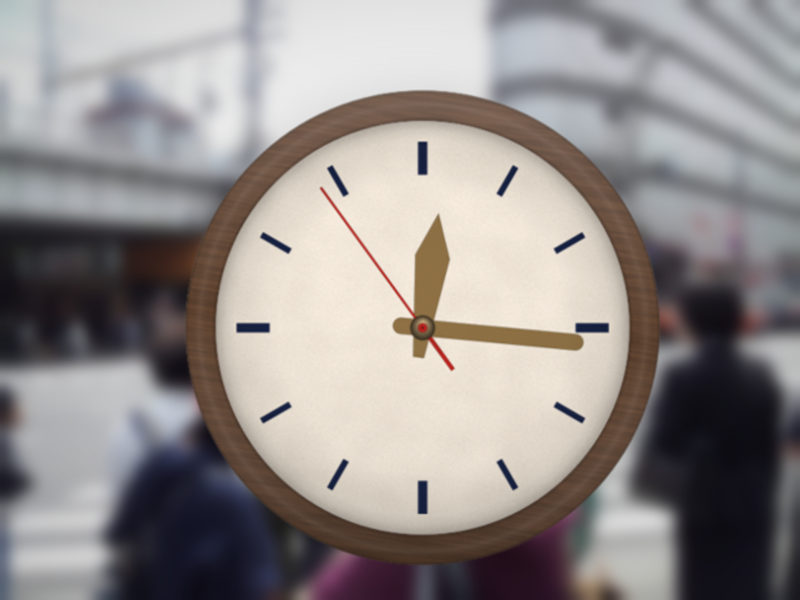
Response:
12.15.54
